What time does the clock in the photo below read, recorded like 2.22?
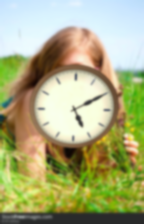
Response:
5.10
